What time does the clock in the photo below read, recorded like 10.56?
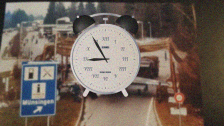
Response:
8.55
